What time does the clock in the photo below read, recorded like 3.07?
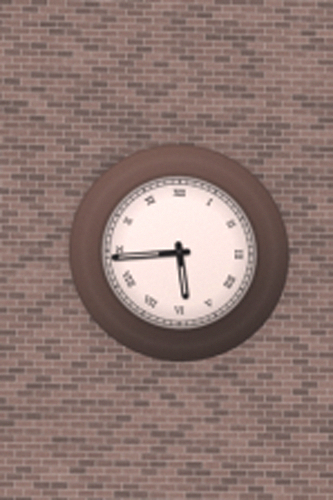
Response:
5.44
